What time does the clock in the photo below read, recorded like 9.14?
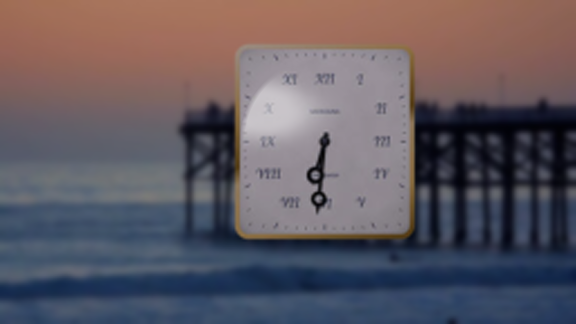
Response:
6.31
